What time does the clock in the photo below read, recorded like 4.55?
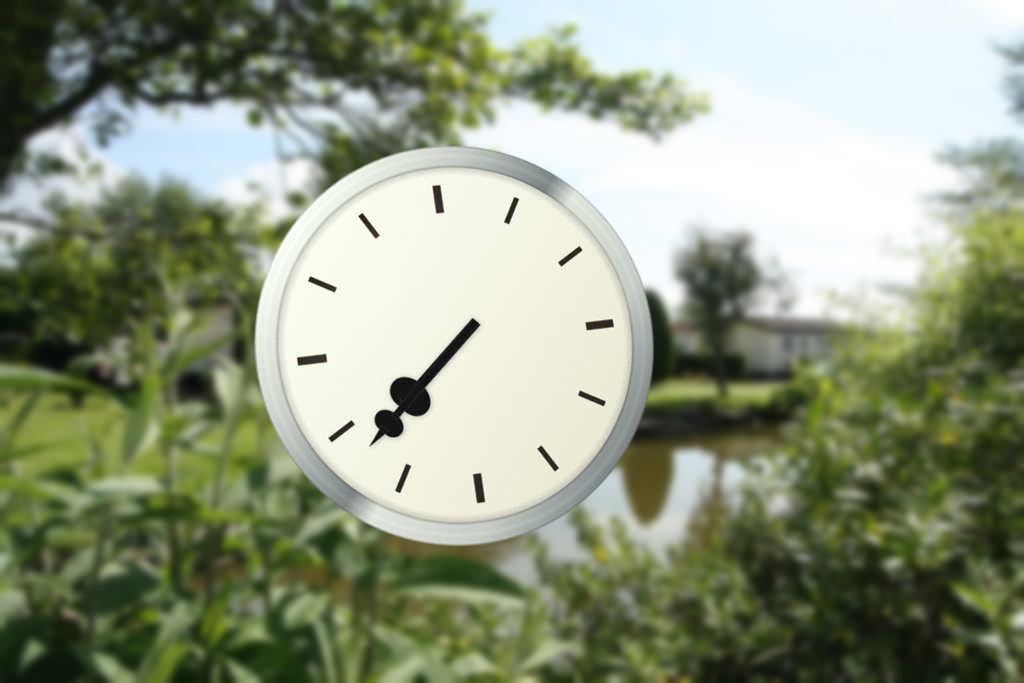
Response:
7.38
